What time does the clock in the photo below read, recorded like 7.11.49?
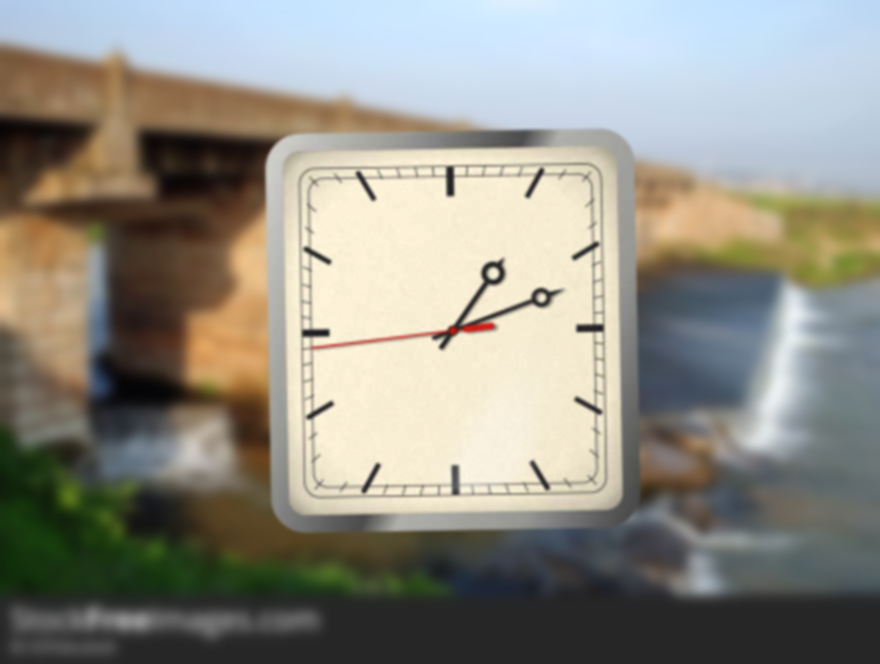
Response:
1.11.44
